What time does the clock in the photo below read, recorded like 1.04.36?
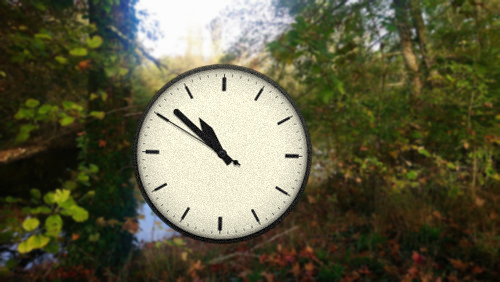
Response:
10.51.50
